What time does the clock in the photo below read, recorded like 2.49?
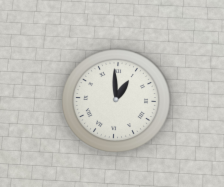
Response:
12.59
